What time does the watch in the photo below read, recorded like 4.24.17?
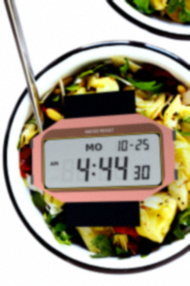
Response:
4.44.30
